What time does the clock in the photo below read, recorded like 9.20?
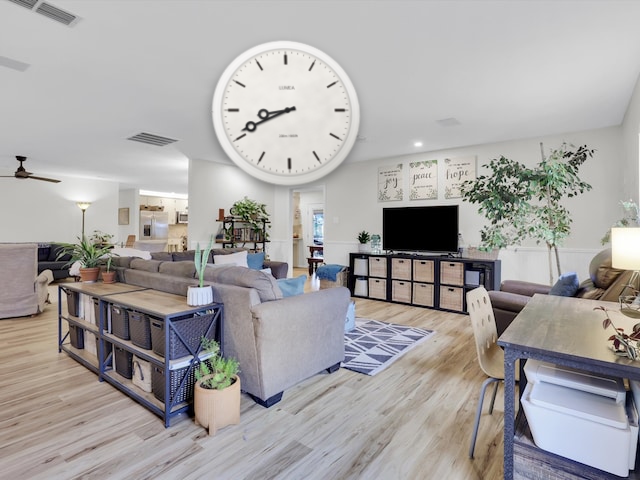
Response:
8.41
